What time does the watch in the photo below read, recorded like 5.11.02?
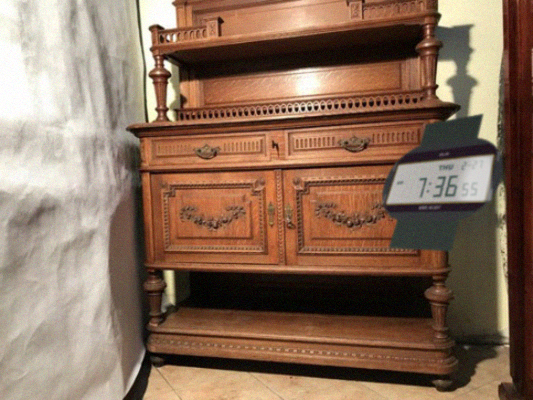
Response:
7.36.55
